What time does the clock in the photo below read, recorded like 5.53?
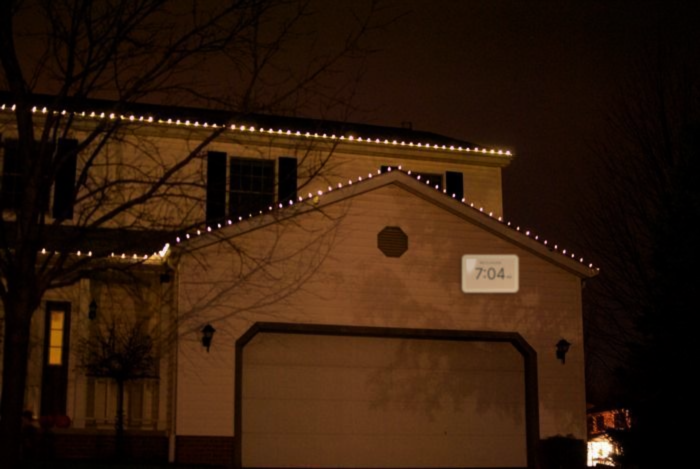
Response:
7.04
